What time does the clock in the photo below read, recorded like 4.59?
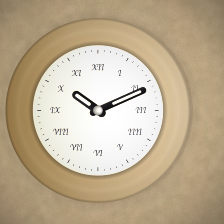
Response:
10.11
